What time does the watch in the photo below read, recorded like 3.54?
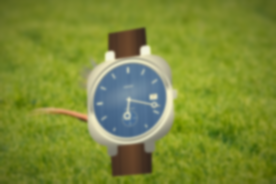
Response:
6.18
